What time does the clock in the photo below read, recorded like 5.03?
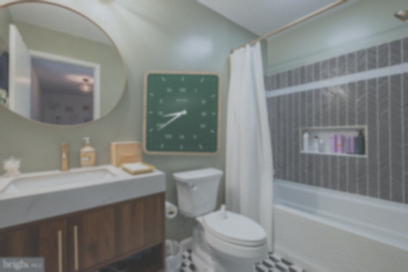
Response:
8.39
